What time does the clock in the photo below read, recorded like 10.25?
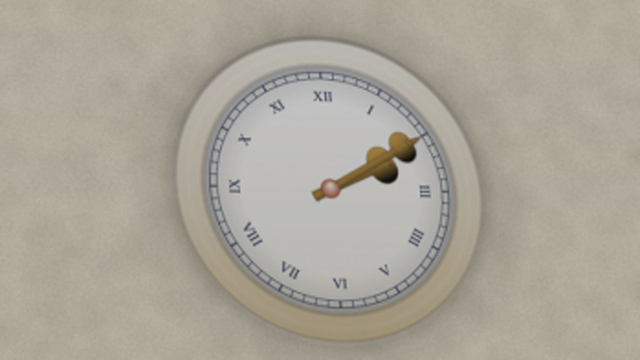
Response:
2.10
